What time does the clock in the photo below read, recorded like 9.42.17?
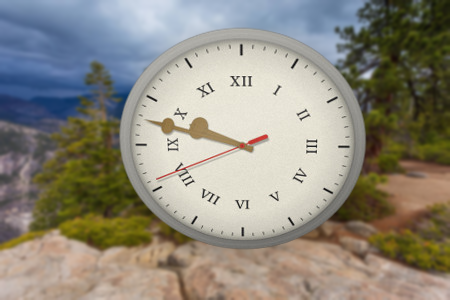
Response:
9.47.41
